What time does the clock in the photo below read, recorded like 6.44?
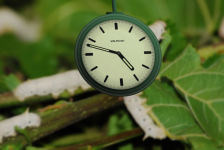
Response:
4.48
